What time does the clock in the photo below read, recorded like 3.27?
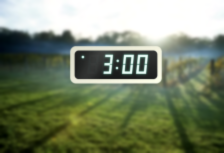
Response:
3.00
